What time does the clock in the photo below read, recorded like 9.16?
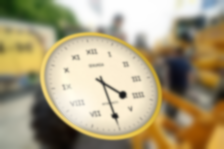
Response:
4.30
